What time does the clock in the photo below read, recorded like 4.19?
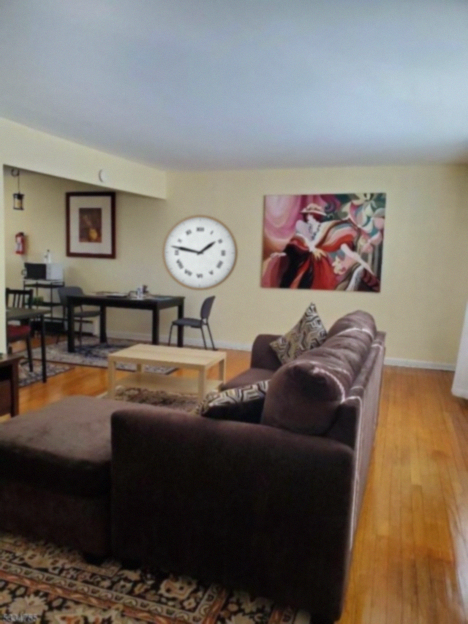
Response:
1.47
